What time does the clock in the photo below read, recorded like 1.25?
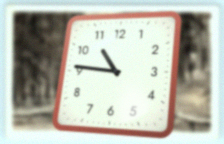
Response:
10.46
